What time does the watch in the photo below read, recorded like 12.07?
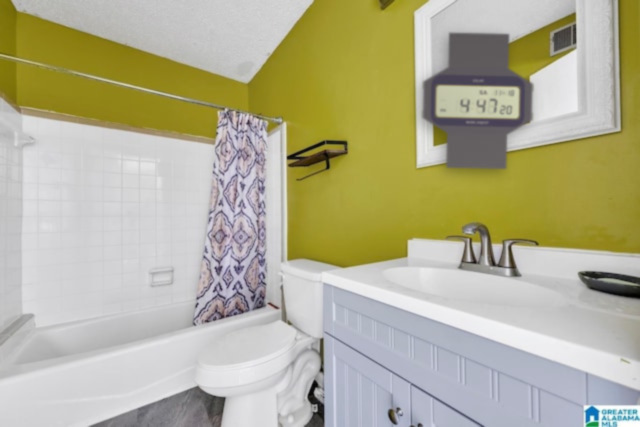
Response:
4.47
